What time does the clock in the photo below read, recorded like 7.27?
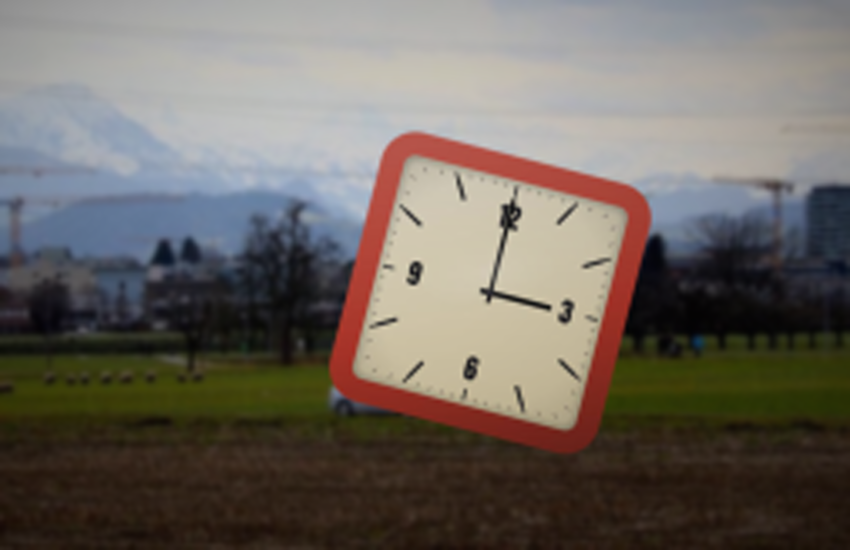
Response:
3.00
